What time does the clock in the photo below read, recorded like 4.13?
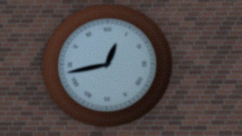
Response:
12.43
